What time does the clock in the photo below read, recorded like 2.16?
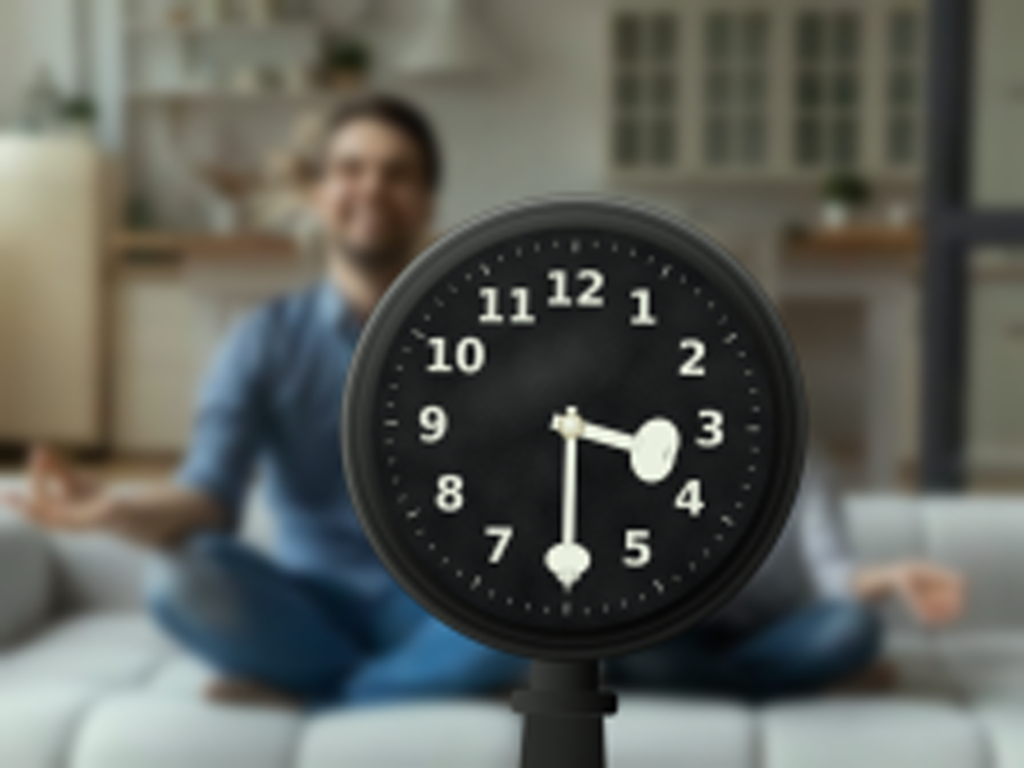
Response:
3.30
